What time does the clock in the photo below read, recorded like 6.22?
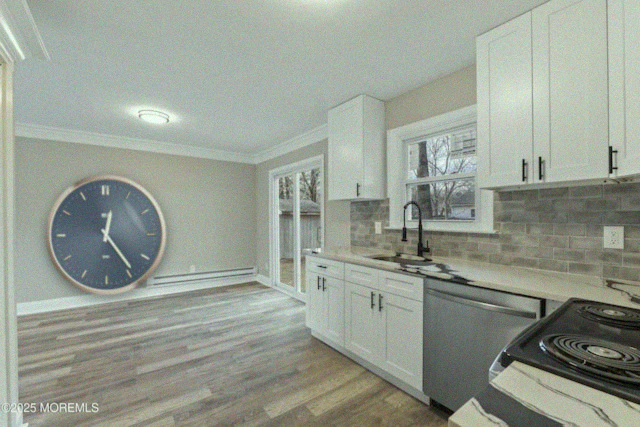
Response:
12.24
